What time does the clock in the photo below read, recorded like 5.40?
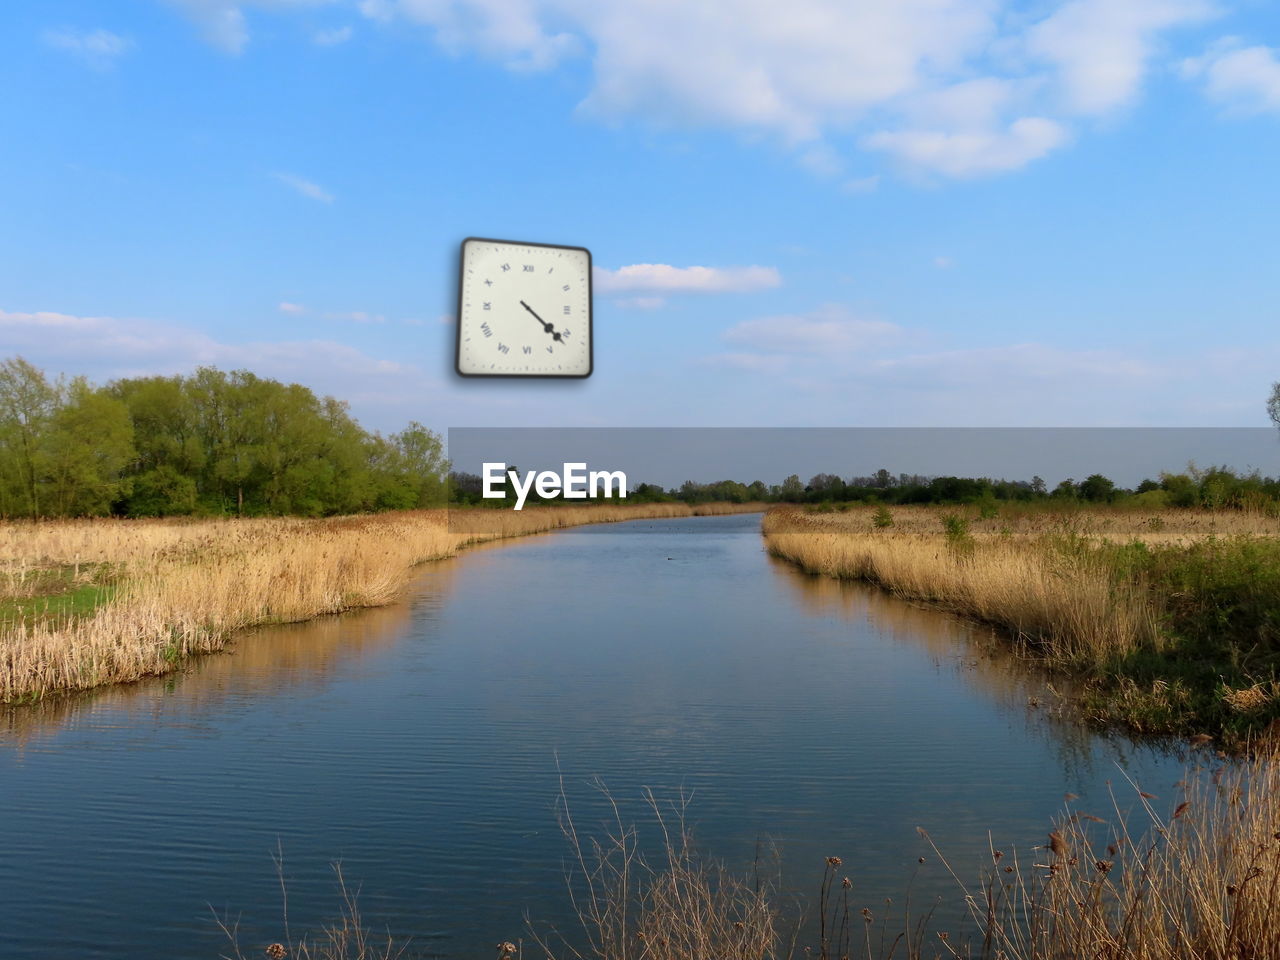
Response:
4.22
